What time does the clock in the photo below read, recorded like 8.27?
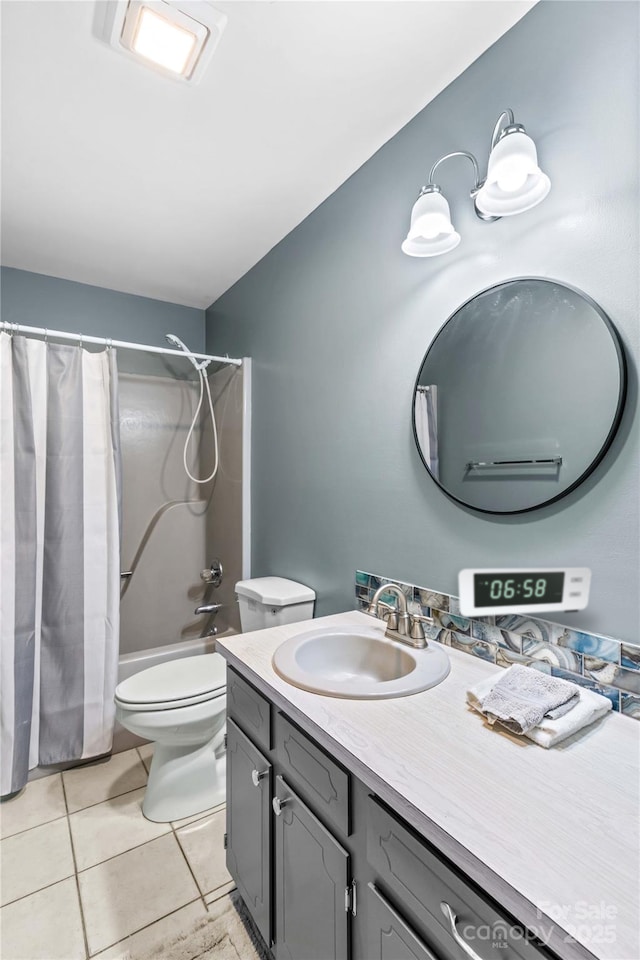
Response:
6.58
